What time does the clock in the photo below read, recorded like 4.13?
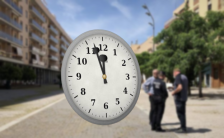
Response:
11.57
